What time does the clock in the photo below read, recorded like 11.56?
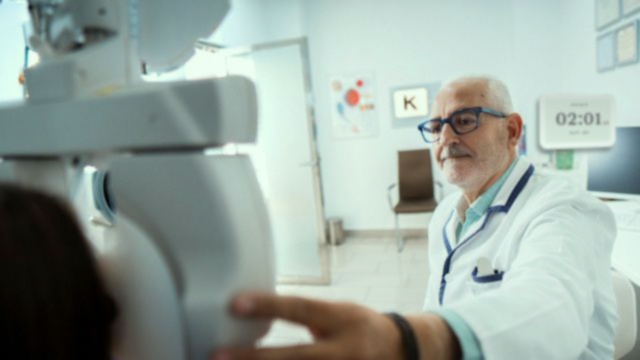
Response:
2.01
